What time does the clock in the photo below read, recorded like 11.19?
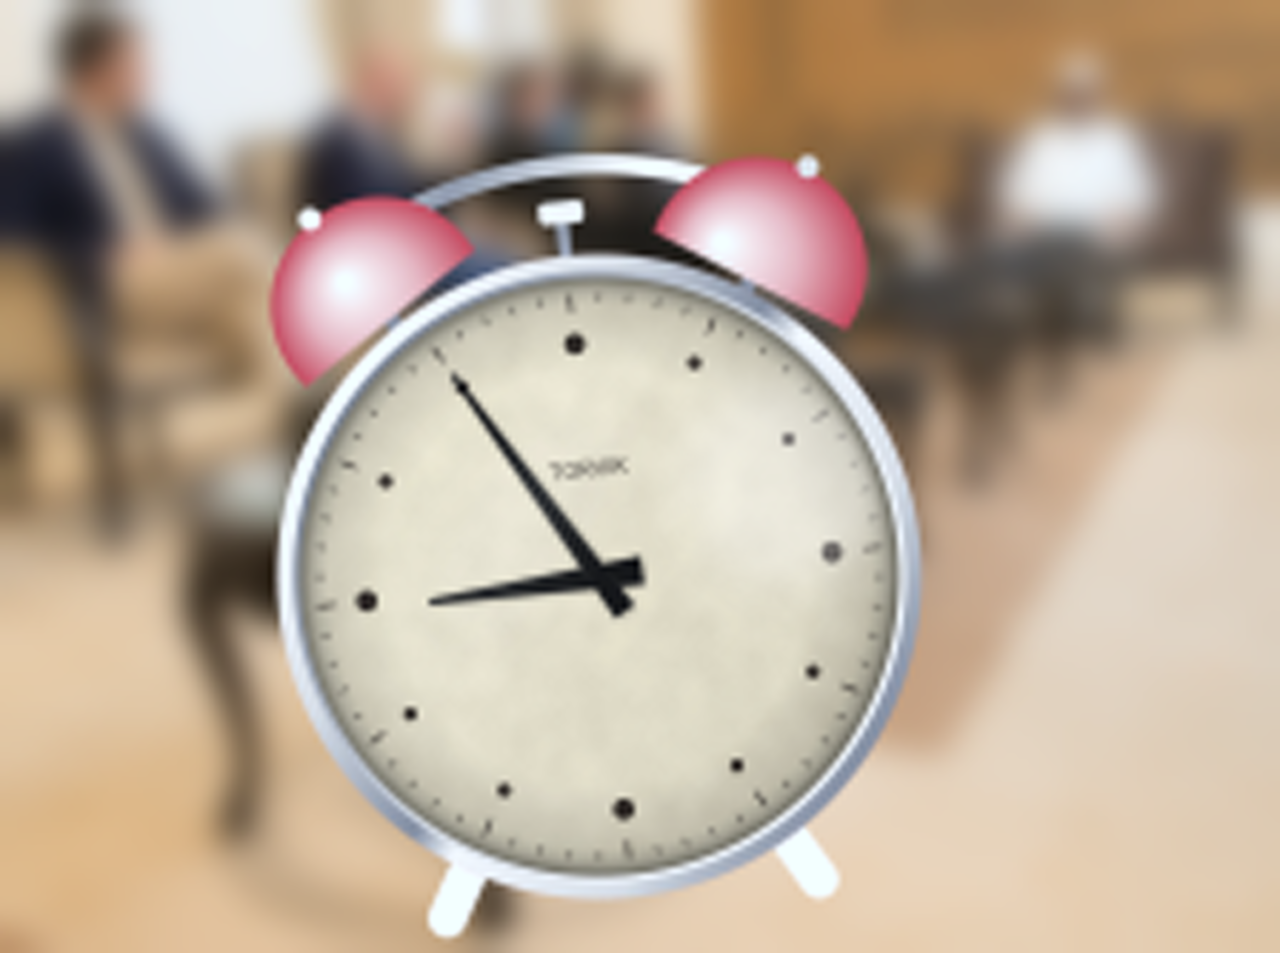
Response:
8.55
